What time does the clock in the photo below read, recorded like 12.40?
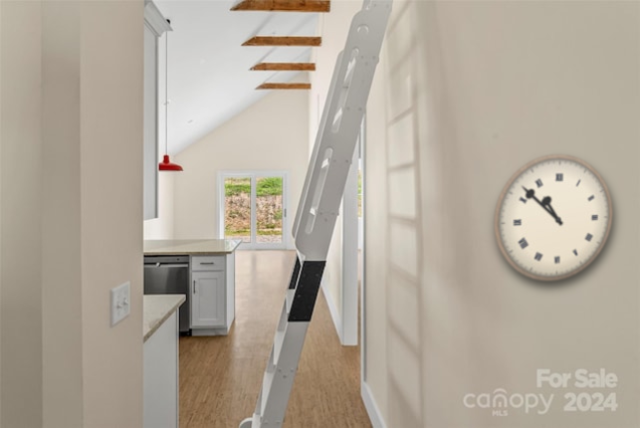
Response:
10.52
